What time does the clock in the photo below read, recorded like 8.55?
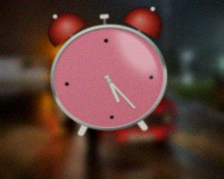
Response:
5.24
